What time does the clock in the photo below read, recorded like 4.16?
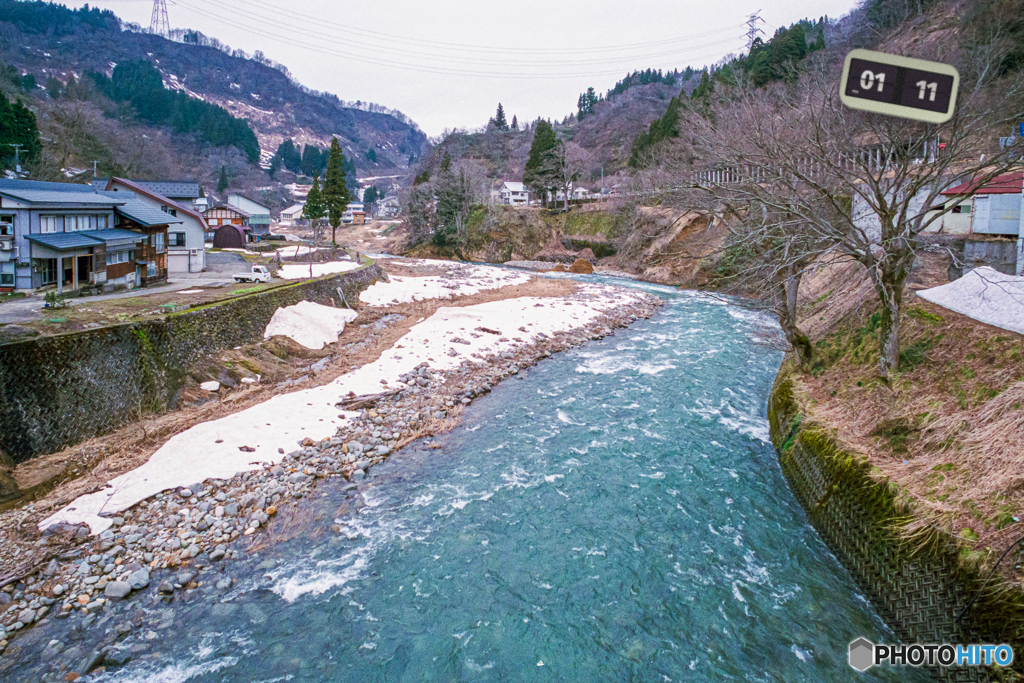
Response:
1.11
